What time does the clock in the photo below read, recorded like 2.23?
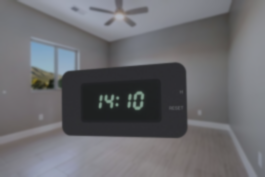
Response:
14.10
